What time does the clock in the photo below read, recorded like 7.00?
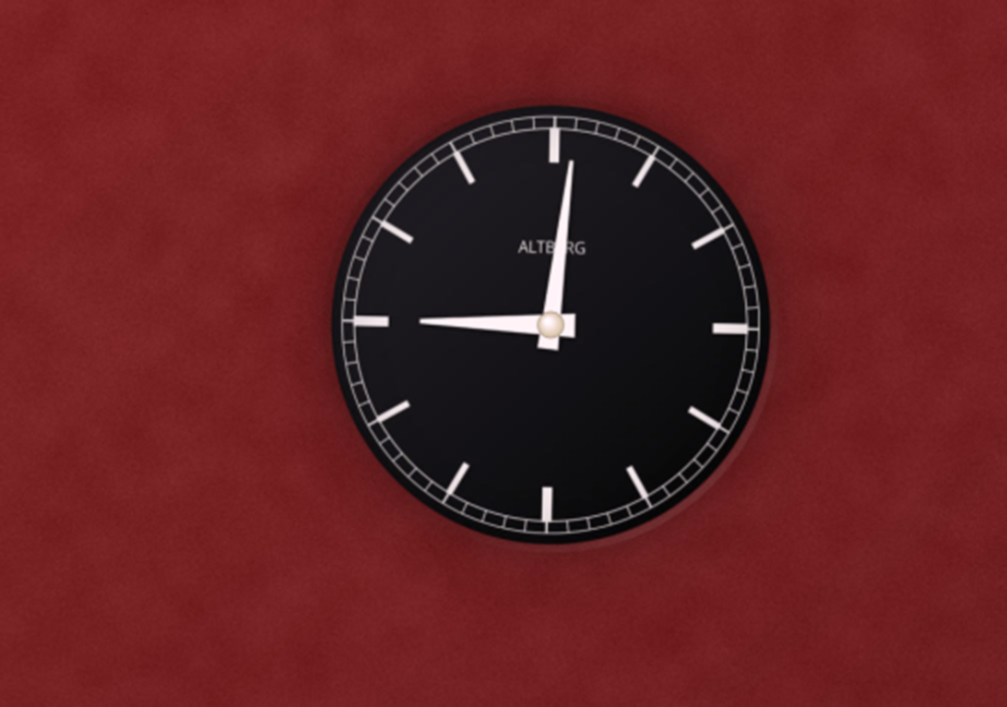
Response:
9.01
